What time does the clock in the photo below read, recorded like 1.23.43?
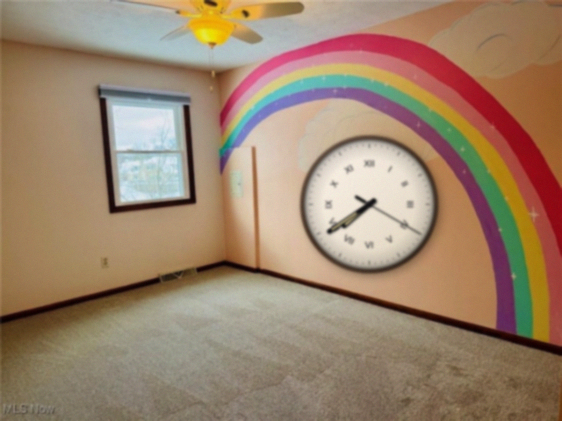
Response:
7.39.20
